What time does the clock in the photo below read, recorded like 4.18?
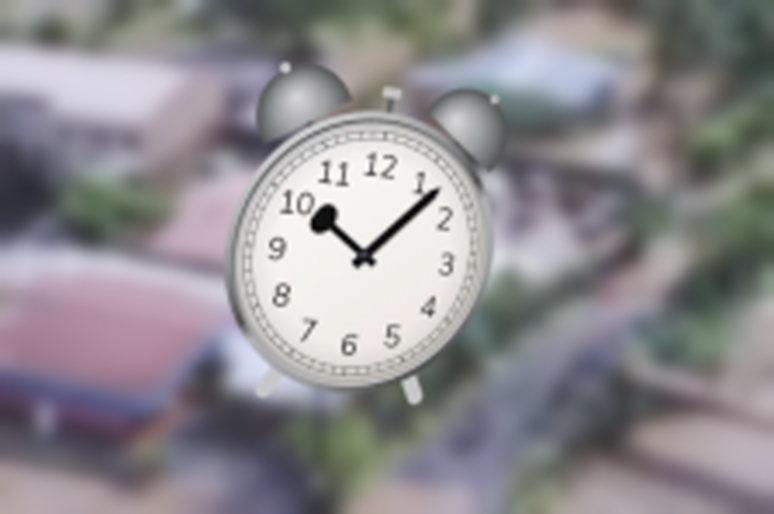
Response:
10.07
